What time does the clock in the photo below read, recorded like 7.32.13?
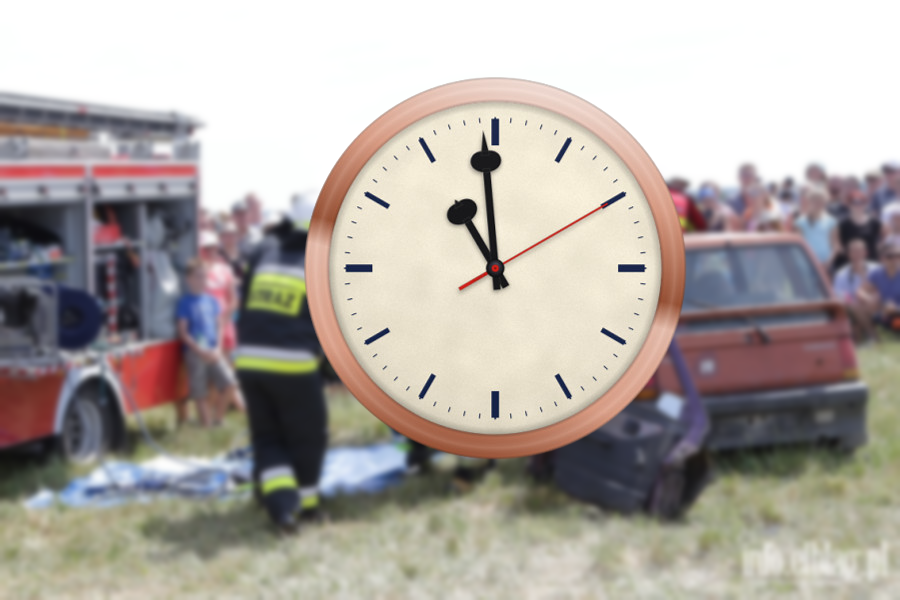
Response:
10.59.10
